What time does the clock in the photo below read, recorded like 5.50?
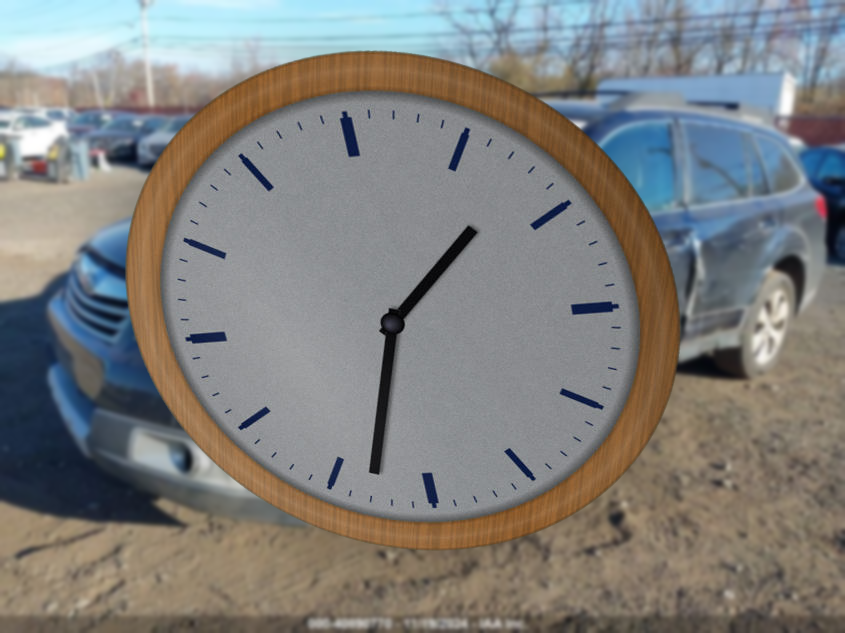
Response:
1.33
